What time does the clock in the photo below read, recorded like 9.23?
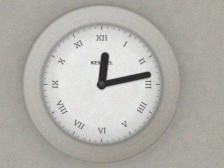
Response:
12.13
